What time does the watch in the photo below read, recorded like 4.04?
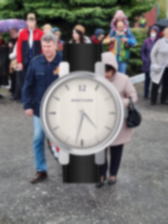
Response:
4.32
